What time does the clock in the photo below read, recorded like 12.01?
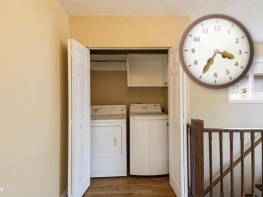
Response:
3.35
